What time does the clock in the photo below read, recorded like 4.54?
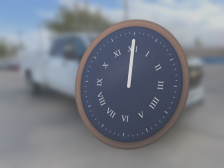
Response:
12.00
